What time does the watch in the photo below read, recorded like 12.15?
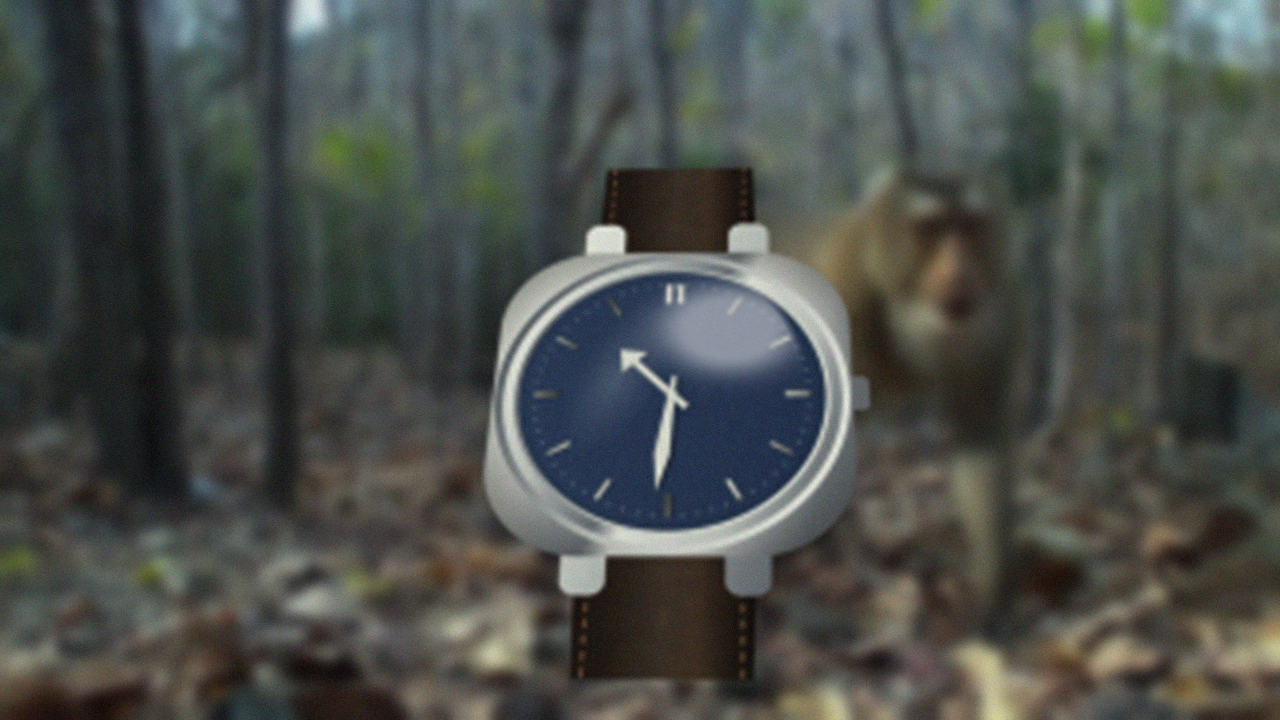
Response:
10.31
